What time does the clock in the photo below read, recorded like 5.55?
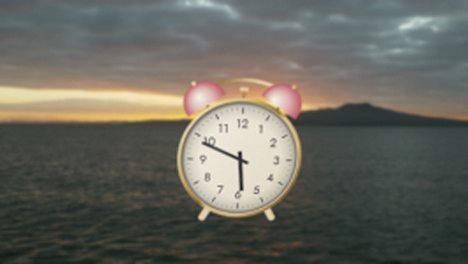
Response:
5.49
